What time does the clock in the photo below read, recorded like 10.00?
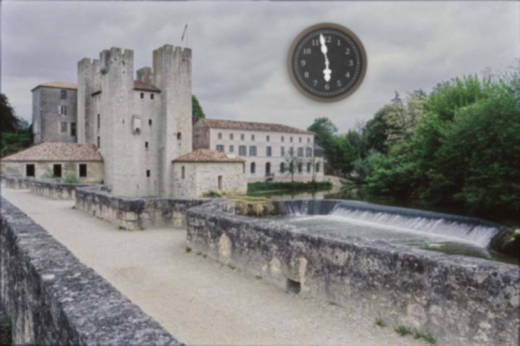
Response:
5.58
